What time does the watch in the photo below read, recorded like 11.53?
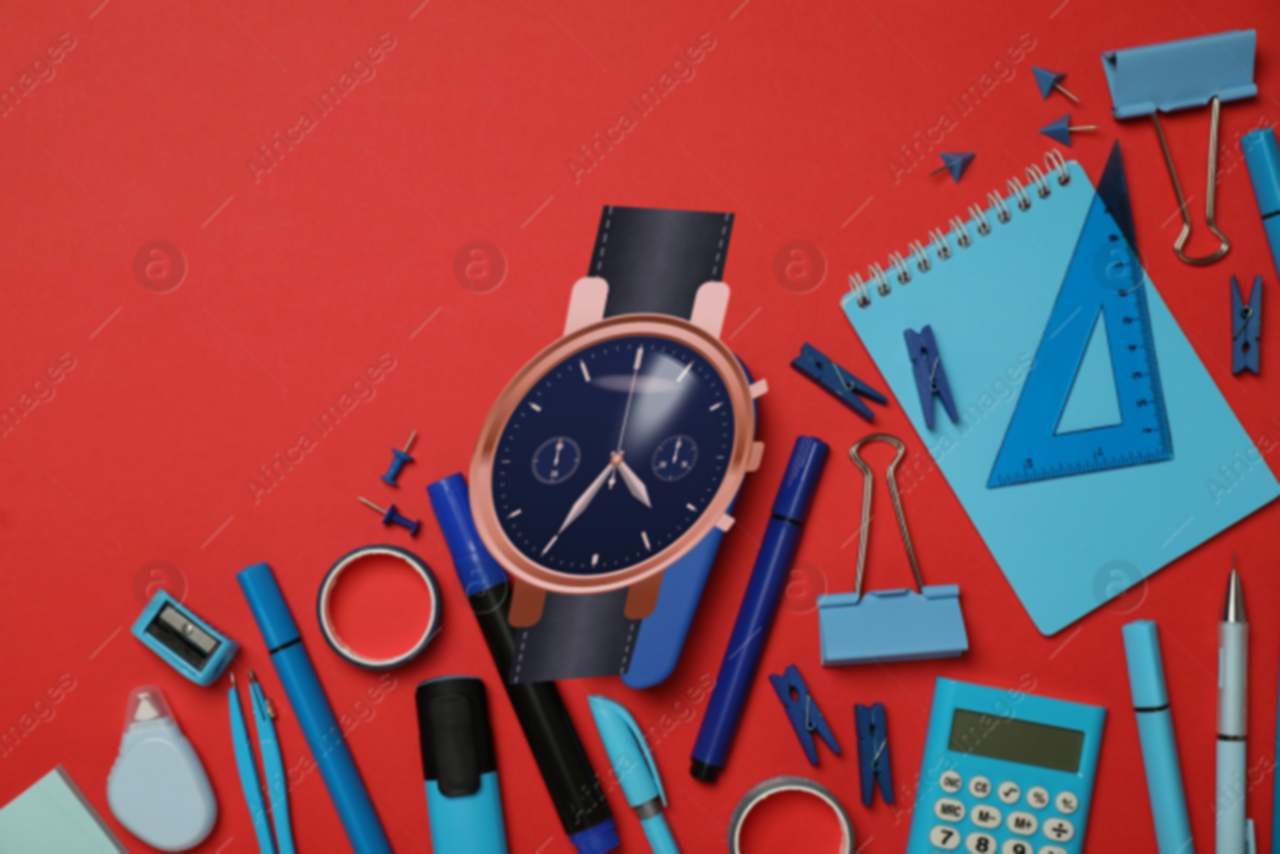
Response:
4.35
